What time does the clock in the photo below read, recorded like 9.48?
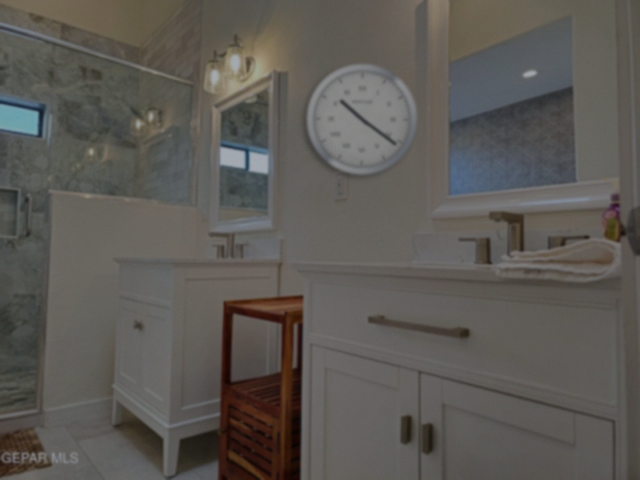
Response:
10.21
